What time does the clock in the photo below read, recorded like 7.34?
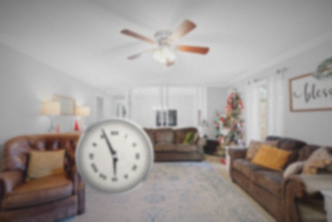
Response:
5.56
